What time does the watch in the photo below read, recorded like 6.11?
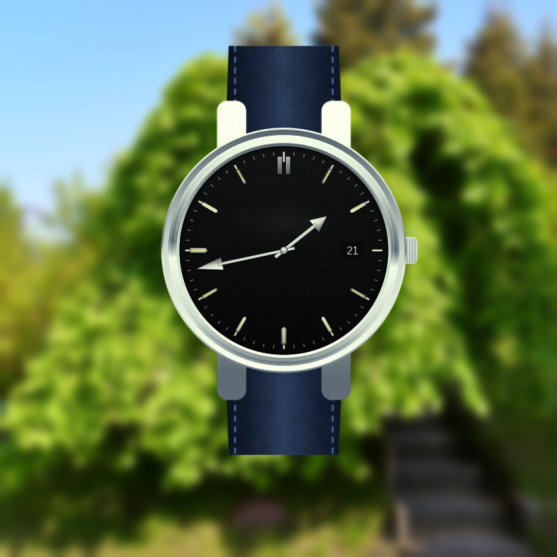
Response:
1.43
